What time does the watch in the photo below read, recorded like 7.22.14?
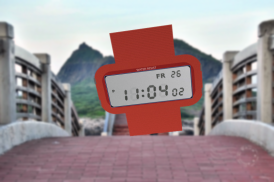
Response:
11.04.02
